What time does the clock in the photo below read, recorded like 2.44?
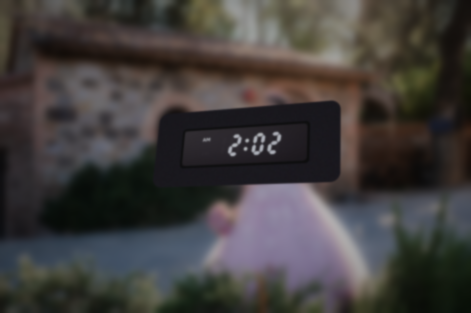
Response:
2.02
